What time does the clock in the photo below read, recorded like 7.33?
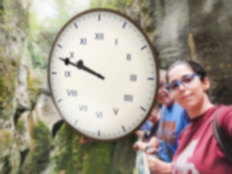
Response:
9.48
